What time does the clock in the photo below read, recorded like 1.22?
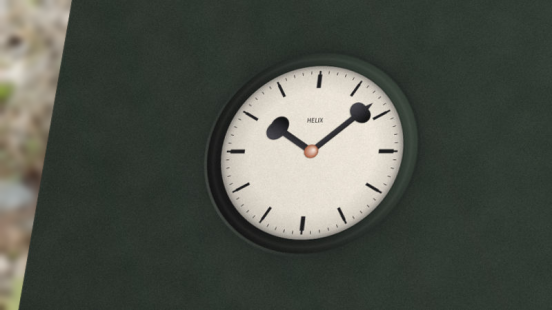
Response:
10.08
